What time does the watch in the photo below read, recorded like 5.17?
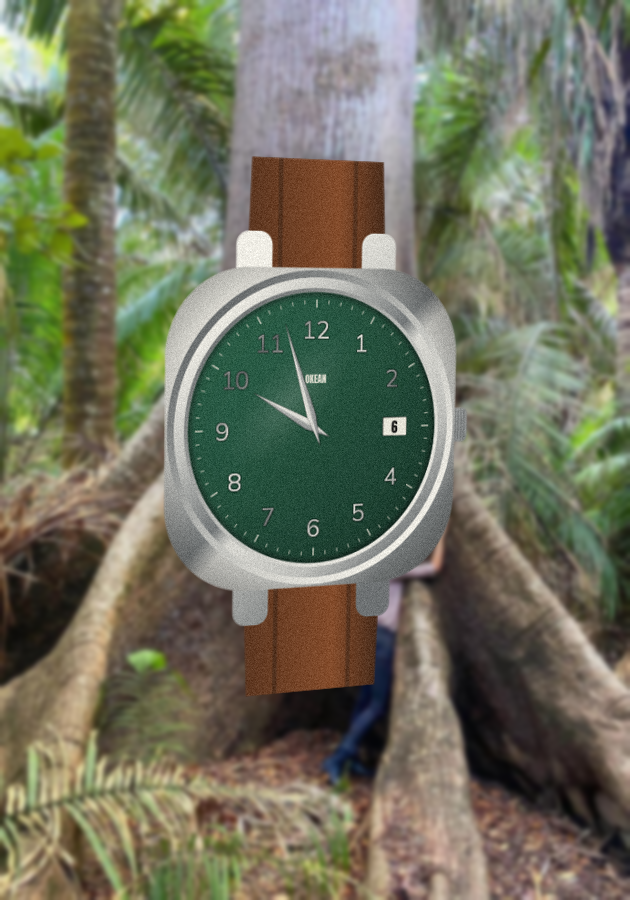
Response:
9.57
